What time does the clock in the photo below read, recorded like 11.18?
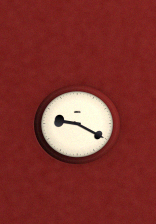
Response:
9.20
